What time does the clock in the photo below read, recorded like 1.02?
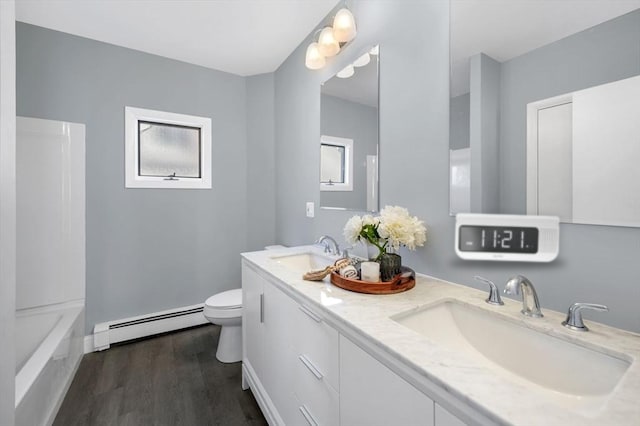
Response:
11.21
